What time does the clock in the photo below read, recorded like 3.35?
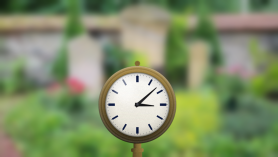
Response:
3.08
